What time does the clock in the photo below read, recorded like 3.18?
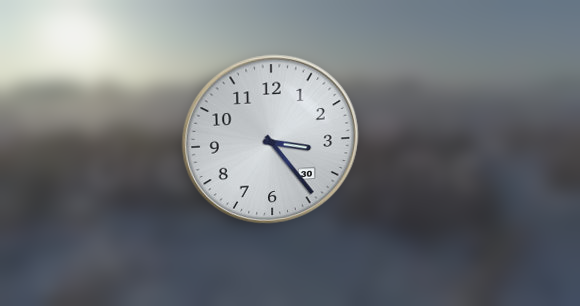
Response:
3.24
